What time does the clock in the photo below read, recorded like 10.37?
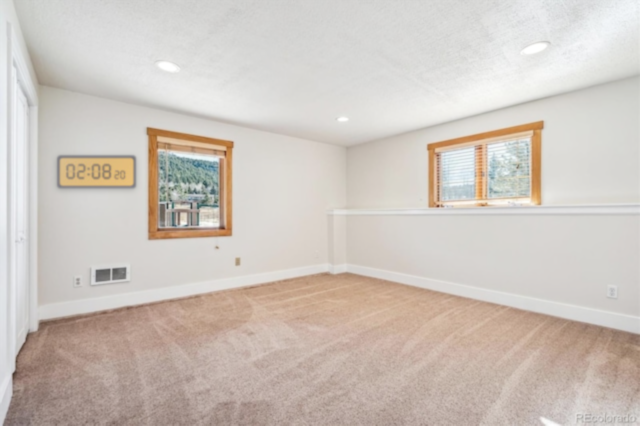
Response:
2.08
